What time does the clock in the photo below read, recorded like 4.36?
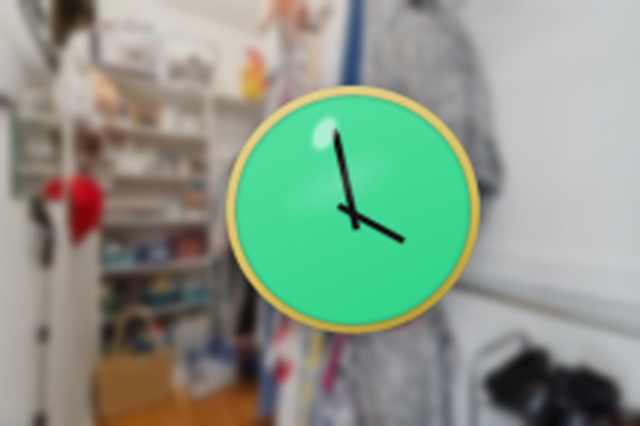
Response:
3.58
